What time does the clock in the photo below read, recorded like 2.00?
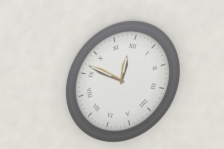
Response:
11.47
